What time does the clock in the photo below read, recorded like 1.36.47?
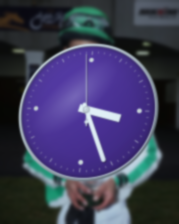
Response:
3.25.59
